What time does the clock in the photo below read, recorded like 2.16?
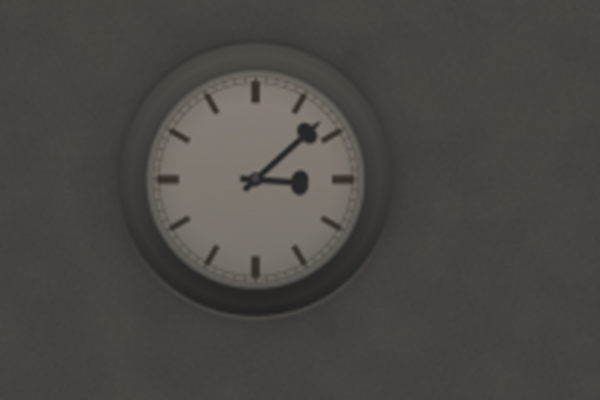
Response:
3.08
